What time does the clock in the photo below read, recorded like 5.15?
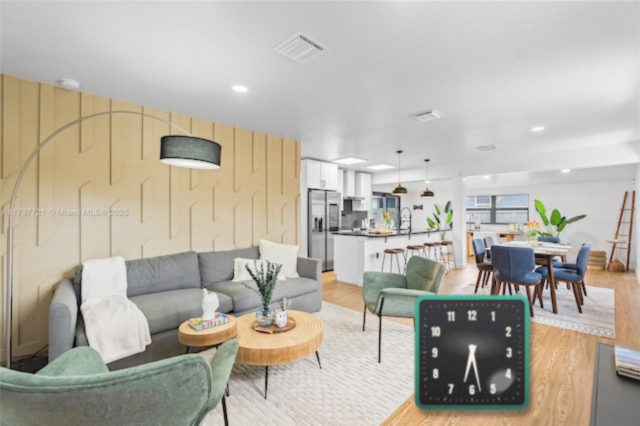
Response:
6.28
